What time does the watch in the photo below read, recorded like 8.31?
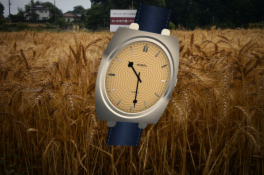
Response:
10.29
